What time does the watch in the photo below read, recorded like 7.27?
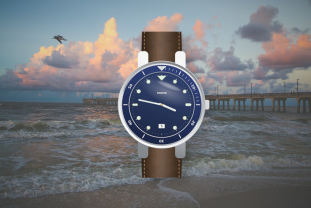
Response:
3.47
